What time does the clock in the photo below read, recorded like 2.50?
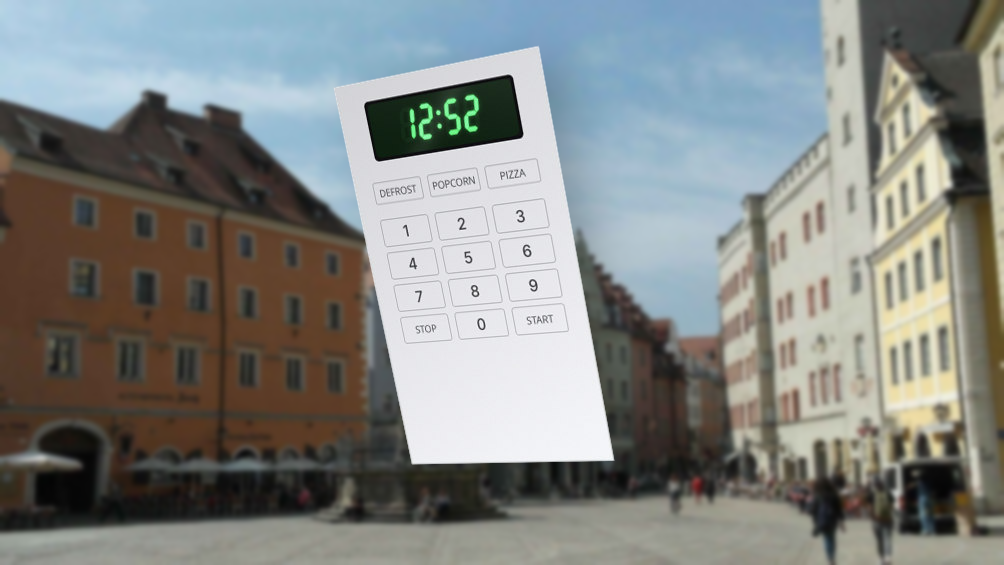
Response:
12.52
